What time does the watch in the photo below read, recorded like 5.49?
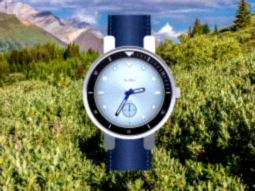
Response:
2.35
